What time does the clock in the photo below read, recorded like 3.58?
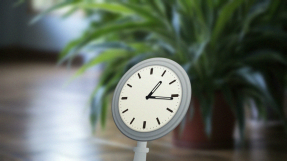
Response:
1.16
